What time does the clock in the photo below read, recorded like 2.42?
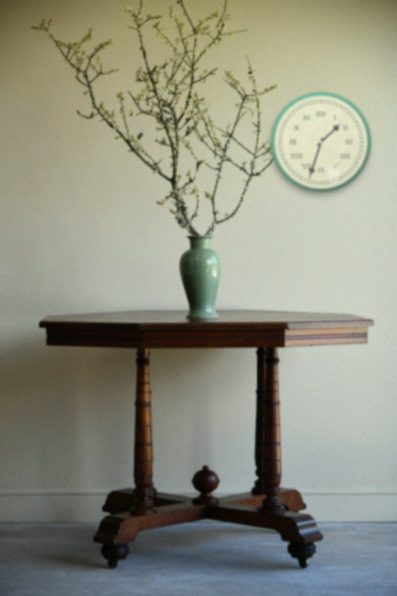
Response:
1.33
